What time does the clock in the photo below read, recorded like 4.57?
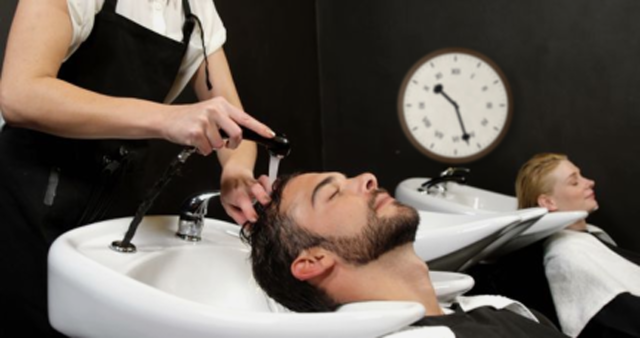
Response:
10.27
